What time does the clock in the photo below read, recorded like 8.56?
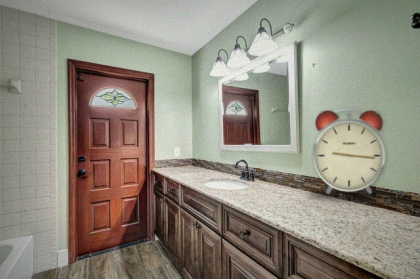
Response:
9.16
